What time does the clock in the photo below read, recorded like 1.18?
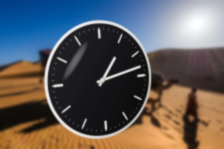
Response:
1.13
